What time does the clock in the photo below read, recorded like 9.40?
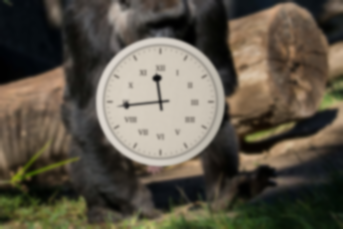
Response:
11.44
